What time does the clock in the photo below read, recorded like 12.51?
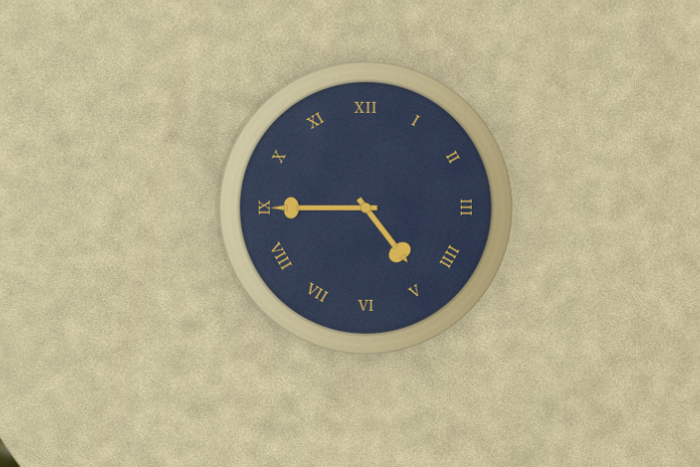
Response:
4.45
